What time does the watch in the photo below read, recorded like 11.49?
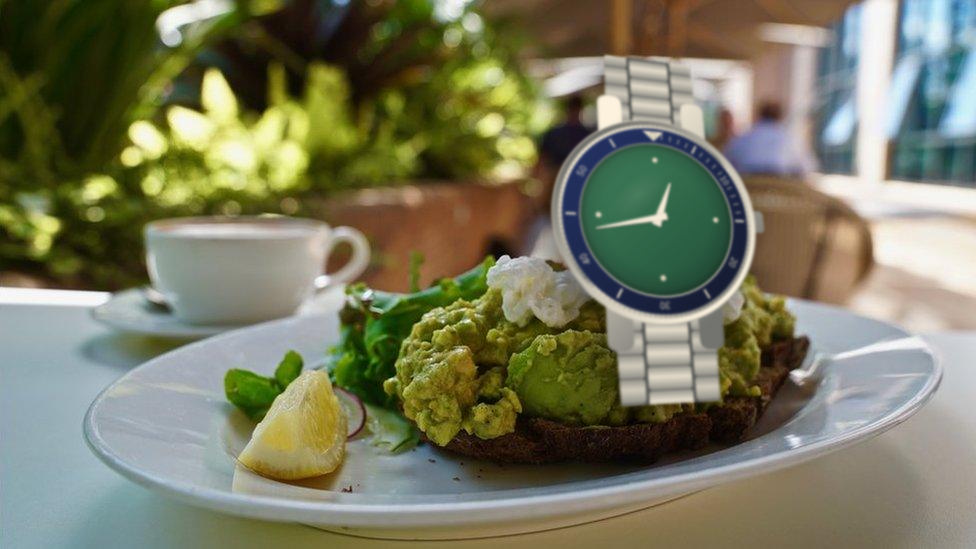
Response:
12.43
